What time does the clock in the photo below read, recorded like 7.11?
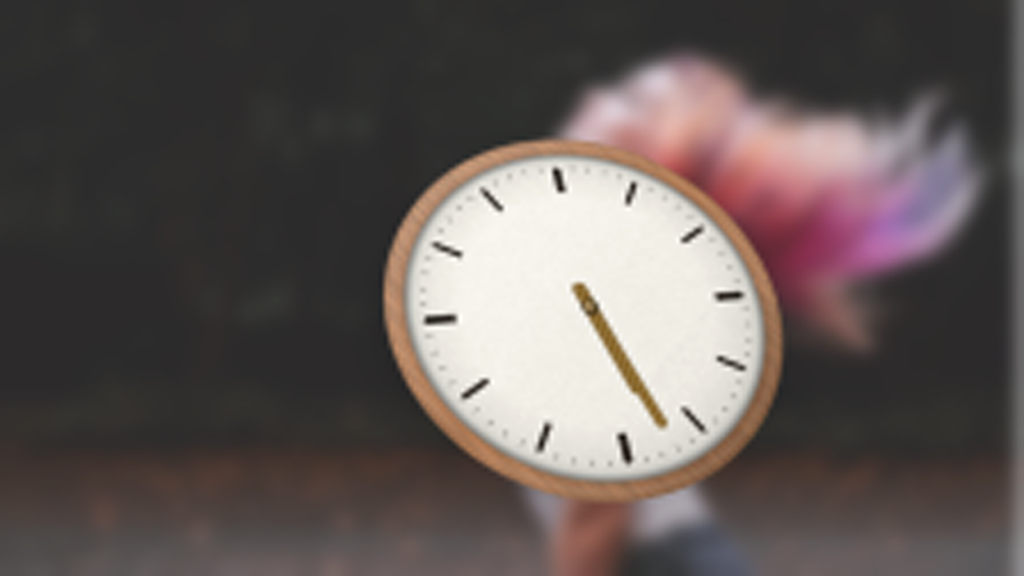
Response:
5.27
